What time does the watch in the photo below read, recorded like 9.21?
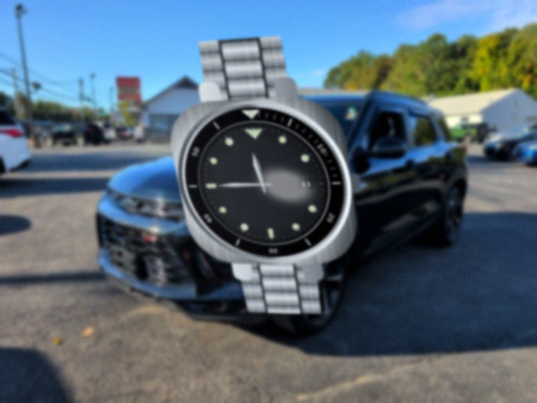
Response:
11.45
